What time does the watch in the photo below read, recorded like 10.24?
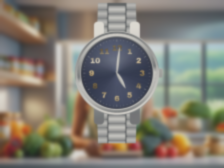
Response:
5.01
